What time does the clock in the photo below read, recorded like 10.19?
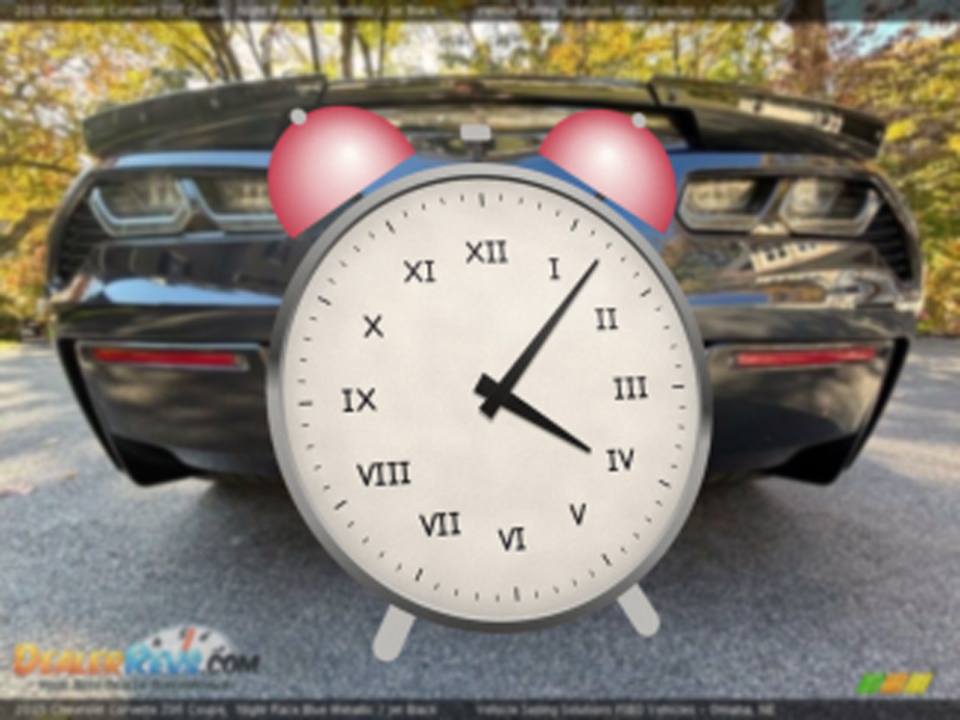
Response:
4.07
